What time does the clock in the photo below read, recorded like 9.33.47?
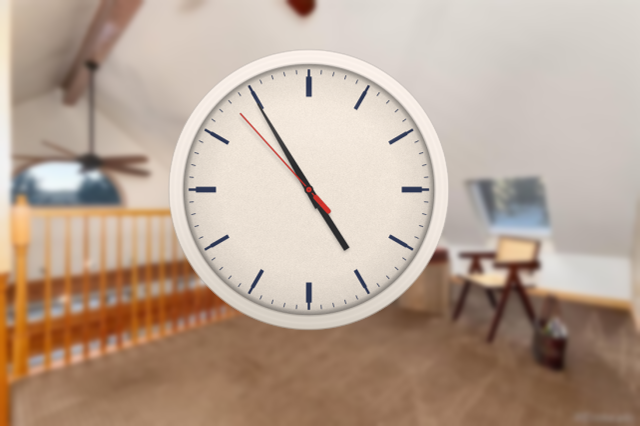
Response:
4.54.53
